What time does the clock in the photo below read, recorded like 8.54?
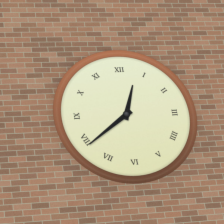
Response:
12.39
